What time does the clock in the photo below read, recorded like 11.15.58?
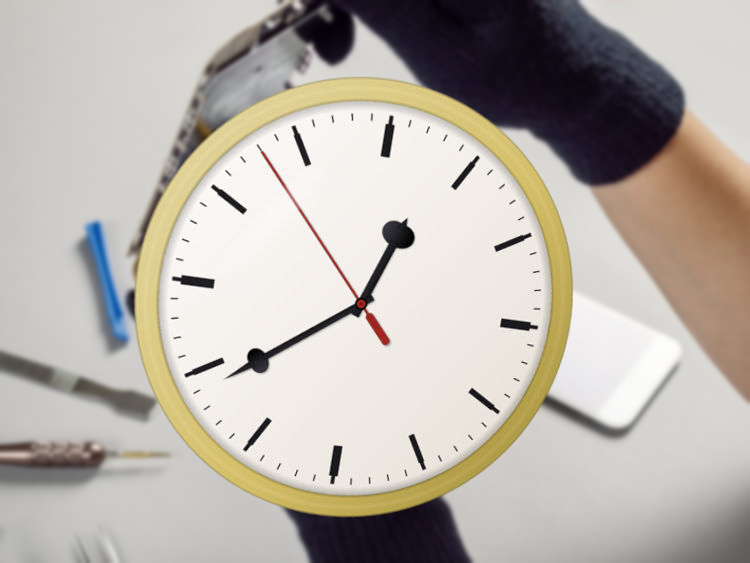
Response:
12.38.53
